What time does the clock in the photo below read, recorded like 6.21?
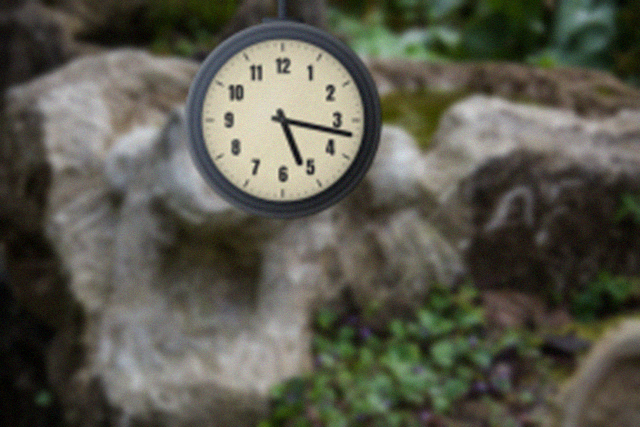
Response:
5.17
